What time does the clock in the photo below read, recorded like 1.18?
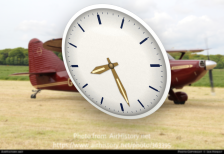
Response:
8.28
